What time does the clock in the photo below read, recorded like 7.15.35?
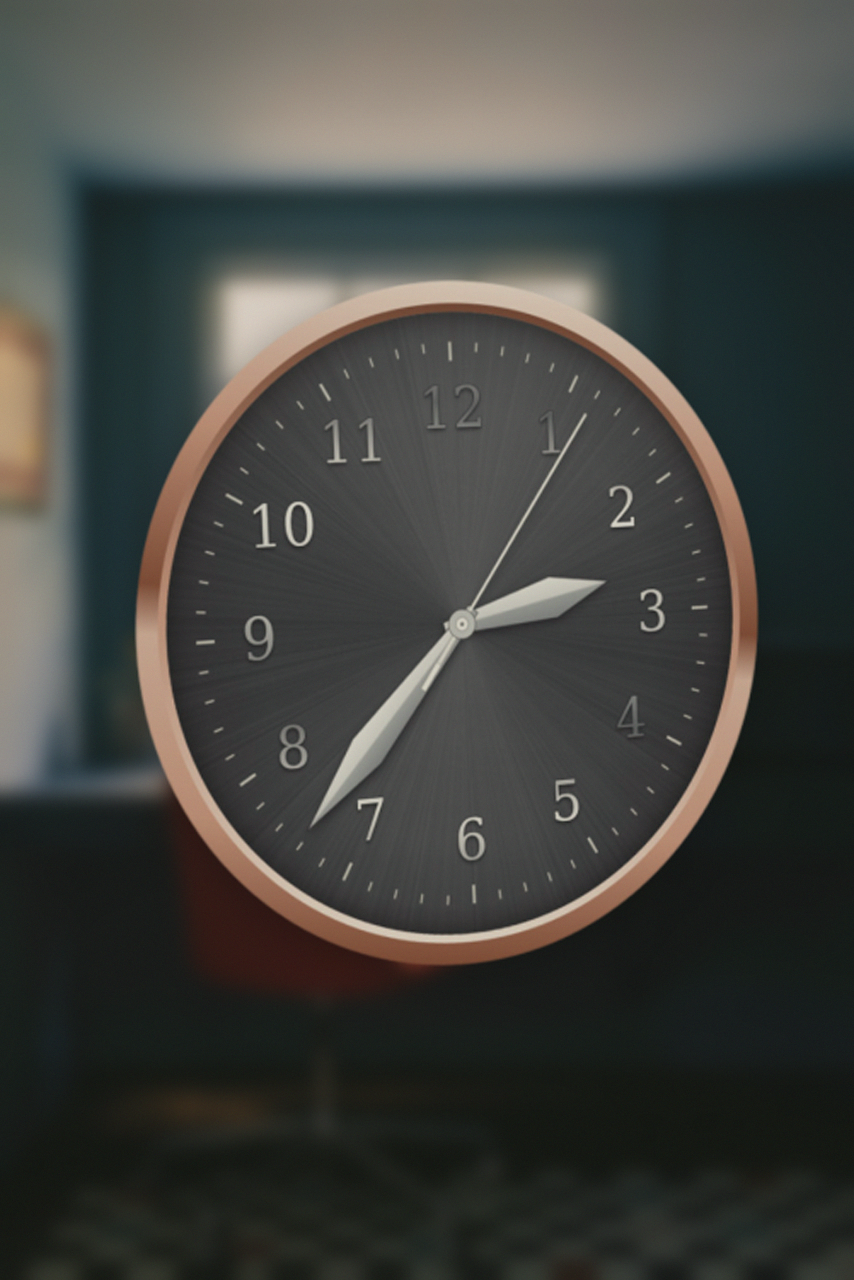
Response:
2.37.06
